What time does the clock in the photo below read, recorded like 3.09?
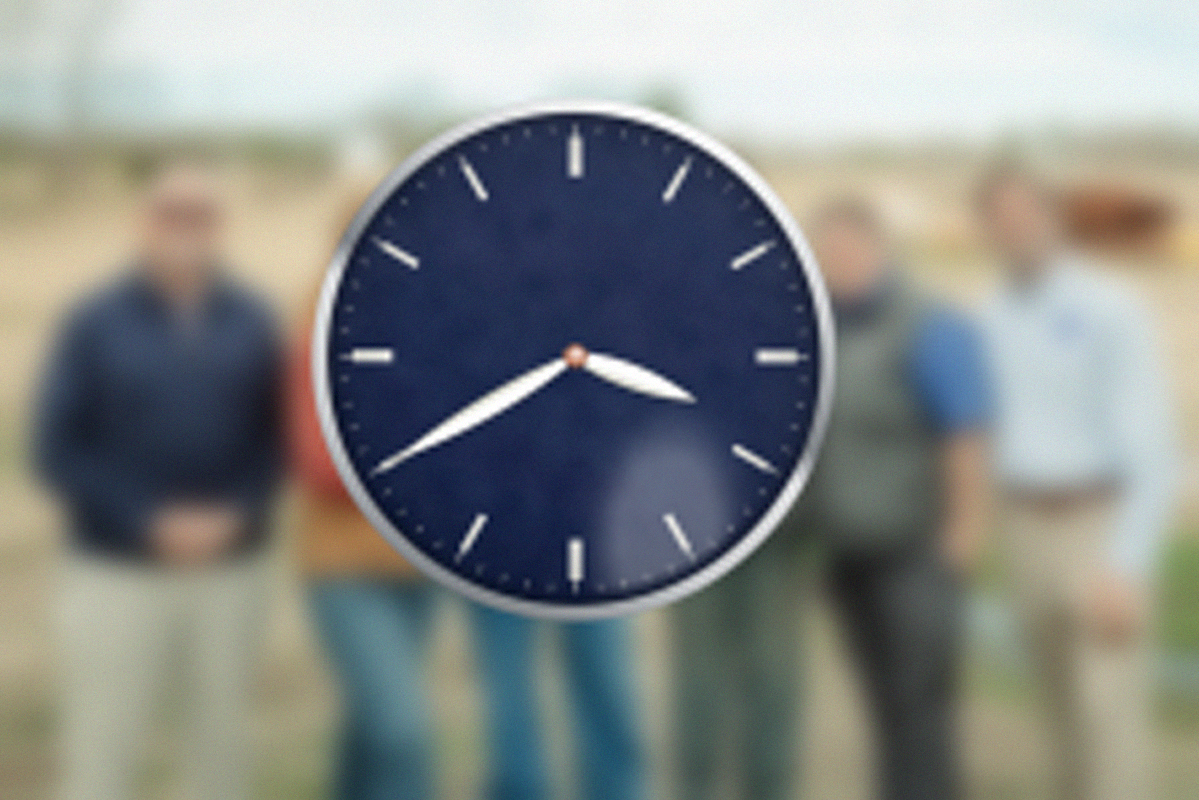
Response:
3.40
